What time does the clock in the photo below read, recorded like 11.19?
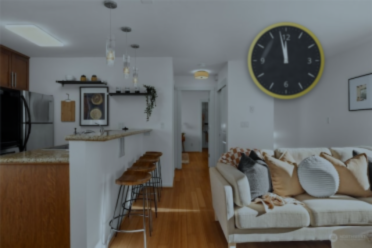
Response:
11.58
